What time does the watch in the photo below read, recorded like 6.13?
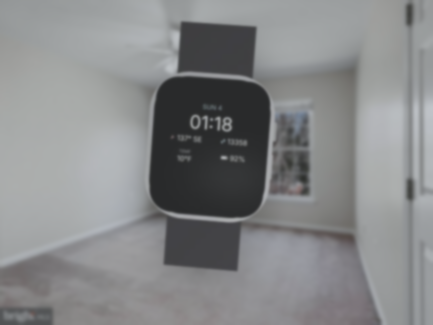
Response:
1.18
